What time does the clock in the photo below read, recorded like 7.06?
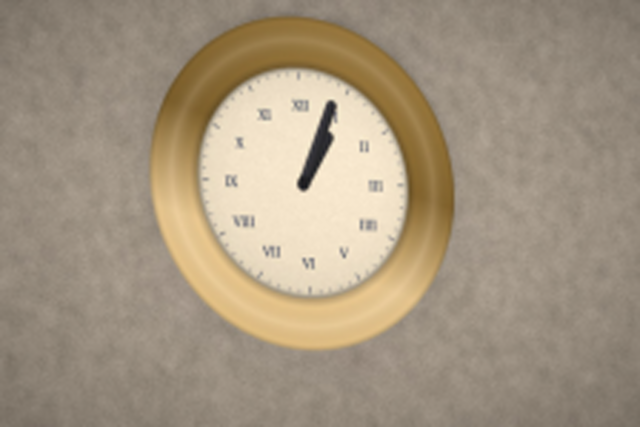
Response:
1.04
